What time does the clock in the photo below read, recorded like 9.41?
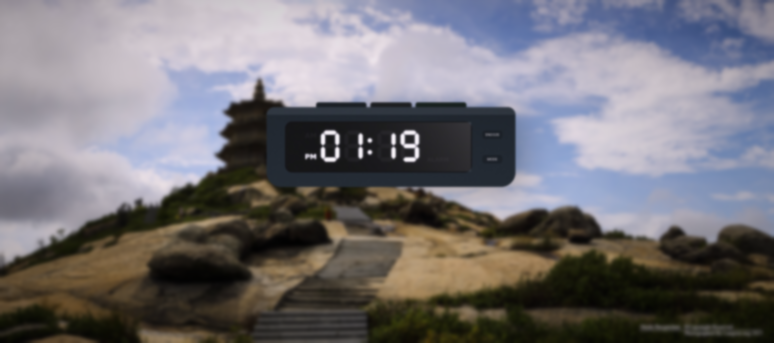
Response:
1.19
